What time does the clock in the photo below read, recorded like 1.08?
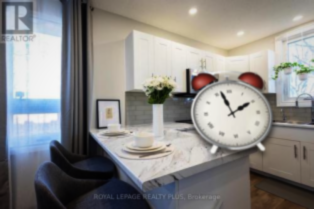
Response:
1.57
